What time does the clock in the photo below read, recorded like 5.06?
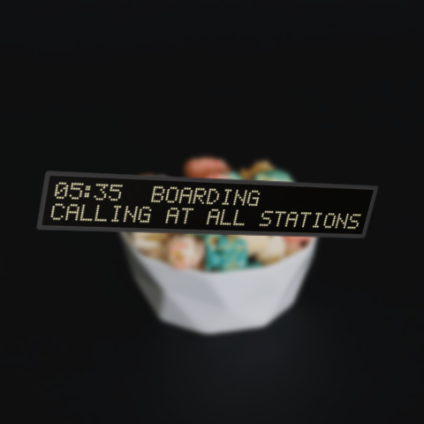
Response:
5.35
